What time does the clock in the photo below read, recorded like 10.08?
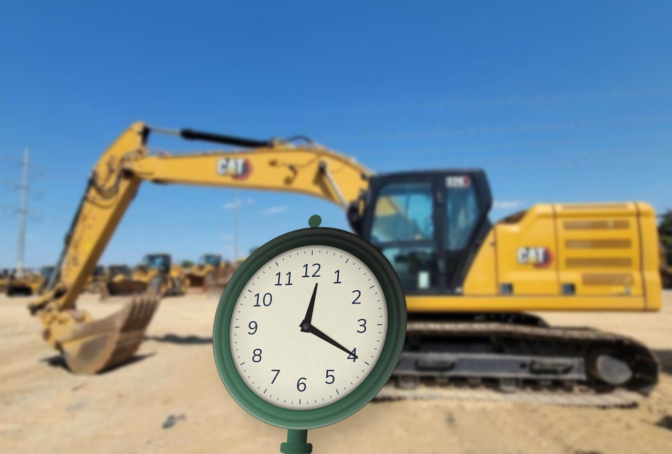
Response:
12.20
